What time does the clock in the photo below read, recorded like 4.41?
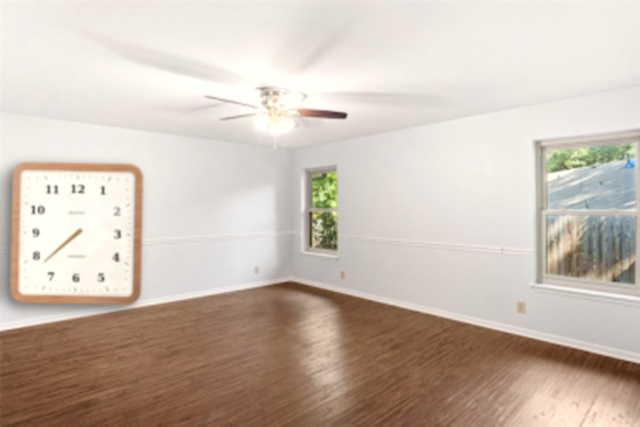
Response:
7.38
